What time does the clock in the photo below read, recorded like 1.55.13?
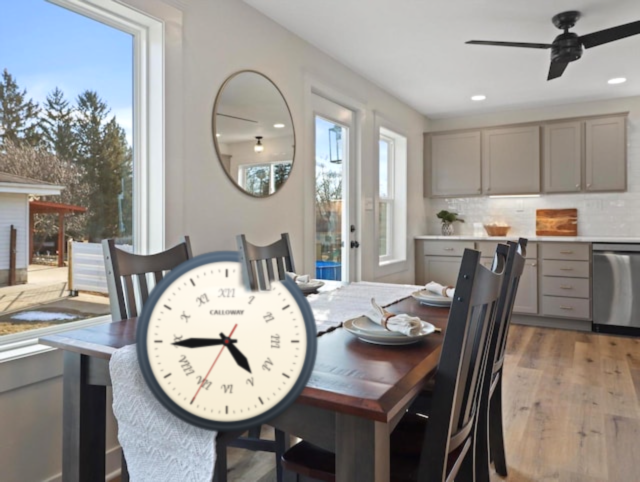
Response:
4.44.35
